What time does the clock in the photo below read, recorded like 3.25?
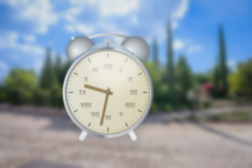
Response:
9.32
